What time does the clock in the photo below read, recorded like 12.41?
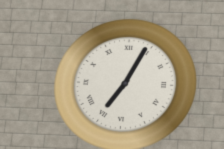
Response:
7.04
